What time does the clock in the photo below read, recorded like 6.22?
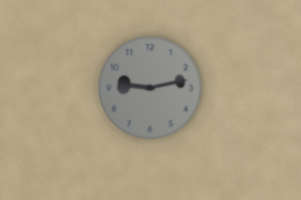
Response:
9.13
